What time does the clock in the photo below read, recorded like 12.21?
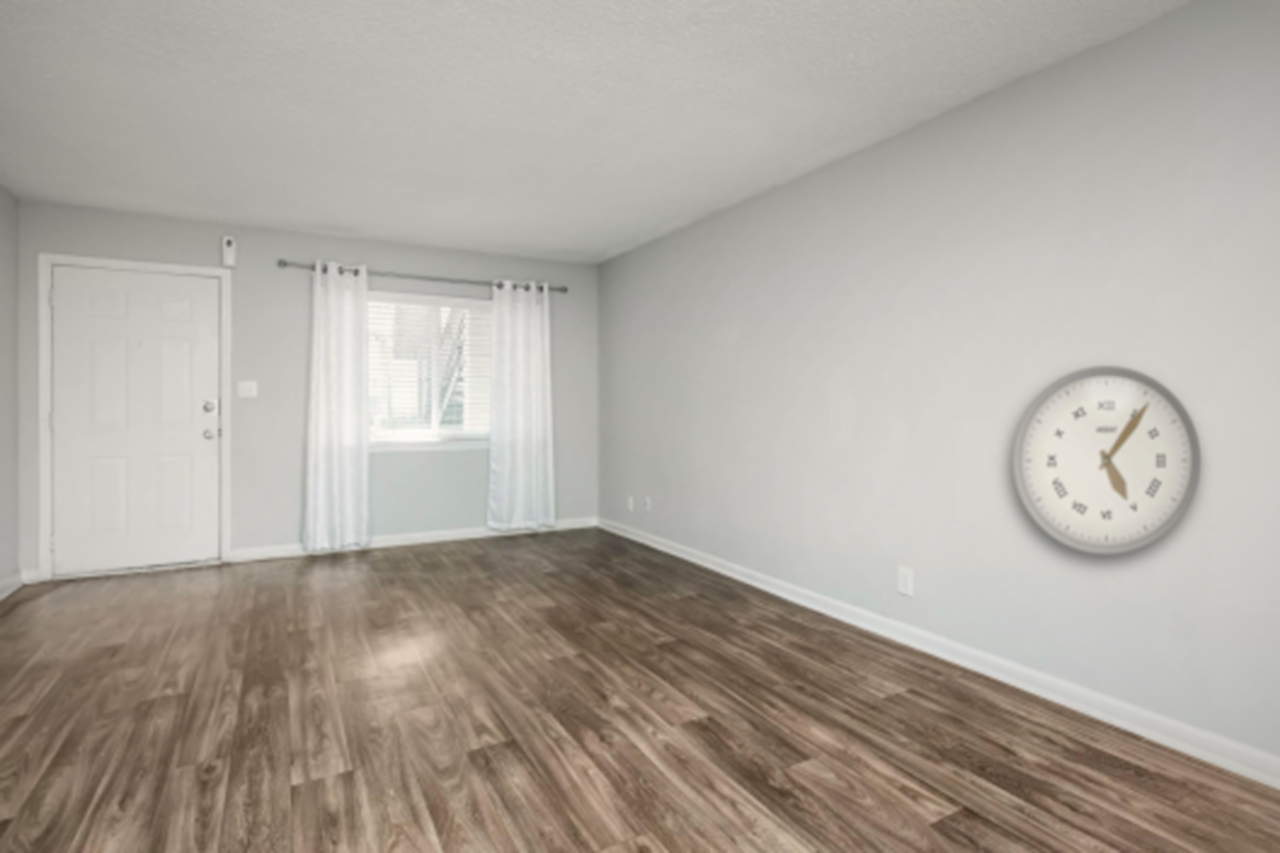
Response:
5.06
